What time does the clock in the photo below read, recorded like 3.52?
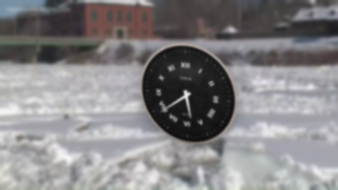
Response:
5.39
